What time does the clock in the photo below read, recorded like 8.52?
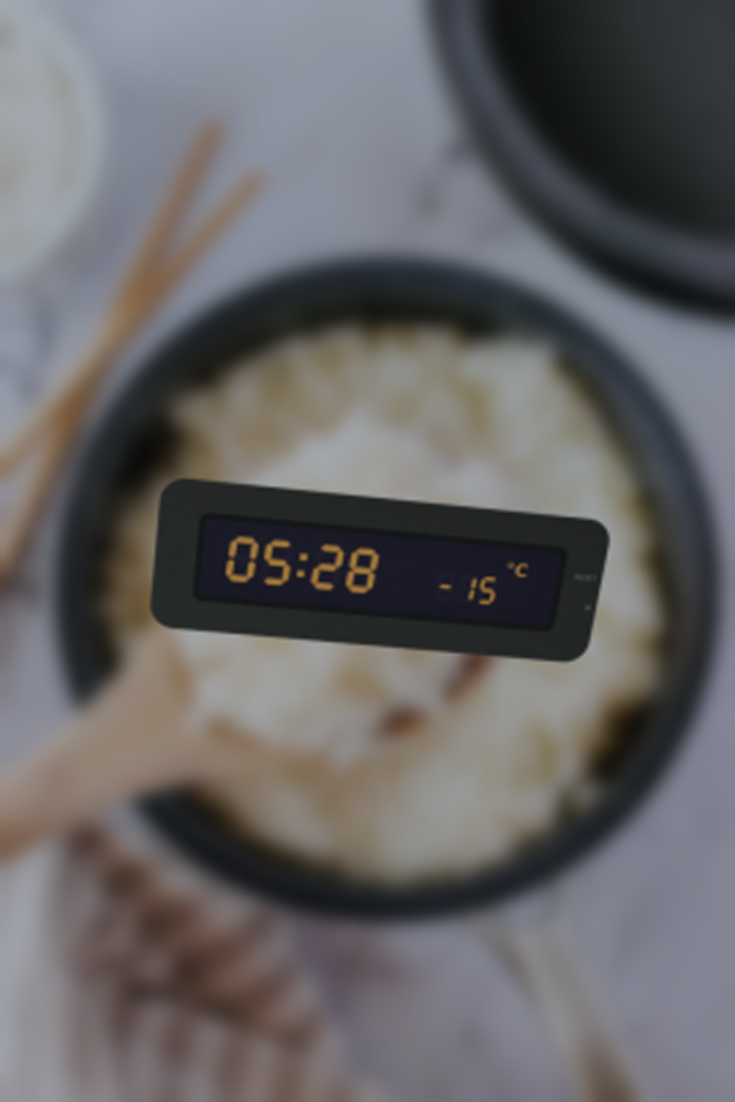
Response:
5.28
